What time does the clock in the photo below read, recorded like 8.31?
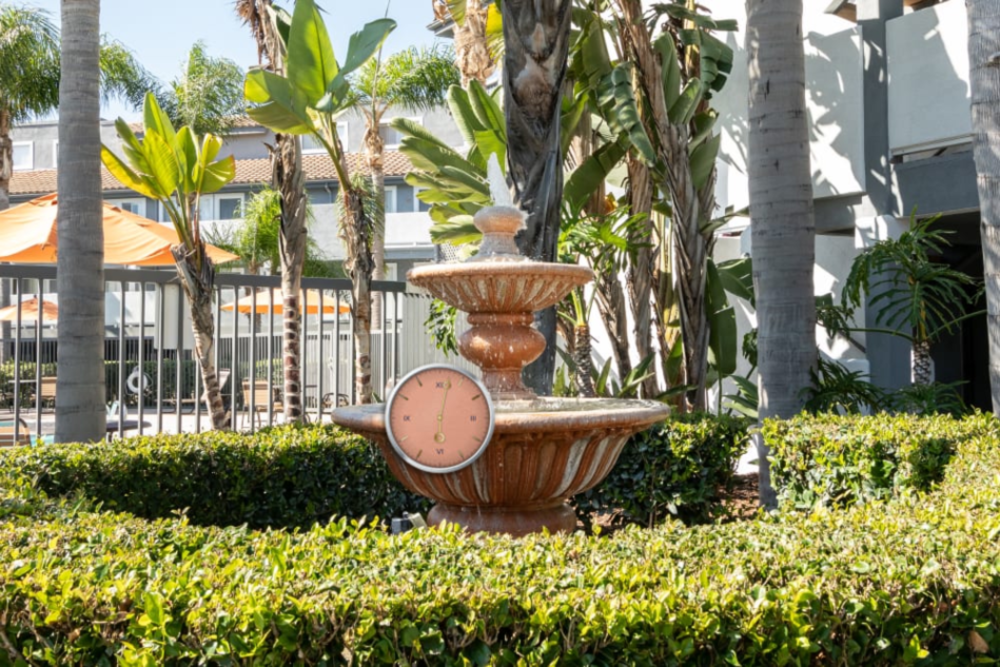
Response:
6.02
